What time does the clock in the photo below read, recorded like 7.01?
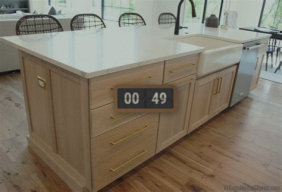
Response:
0.49
